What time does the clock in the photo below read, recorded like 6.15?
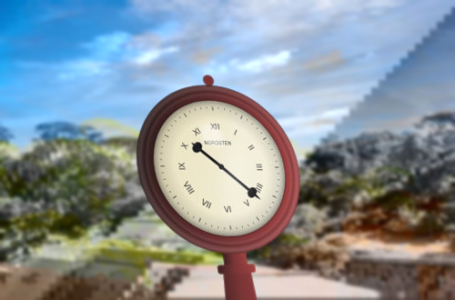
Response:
10.22
